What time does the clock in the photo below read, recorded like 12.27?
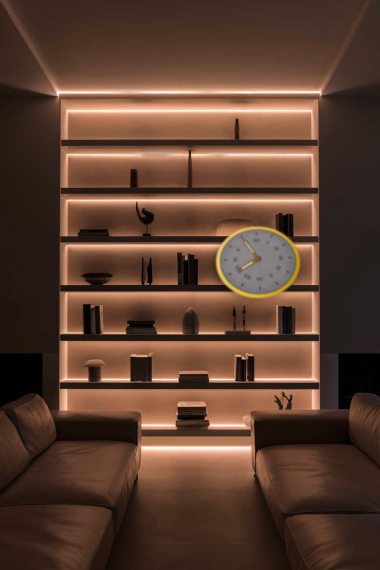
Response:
7.55
